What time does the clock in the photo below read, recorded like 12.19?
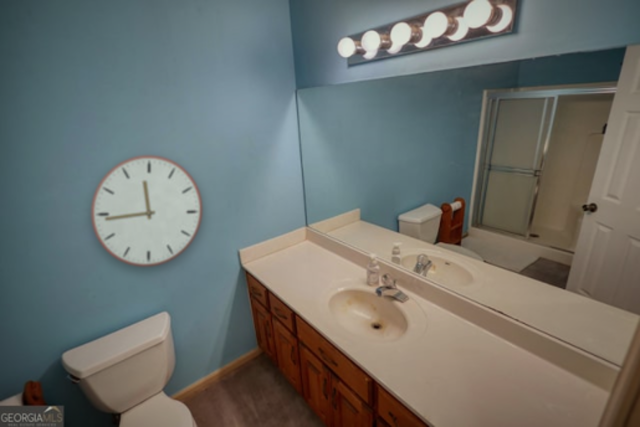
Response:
11.44
